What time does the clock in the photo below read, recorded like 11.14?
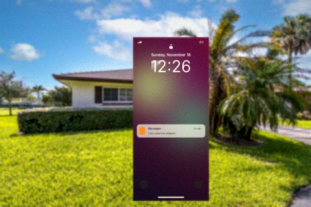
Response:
12.26
